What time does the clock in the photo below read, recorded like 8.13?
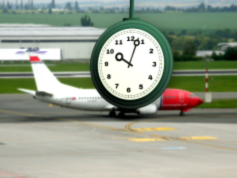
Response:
10.03
